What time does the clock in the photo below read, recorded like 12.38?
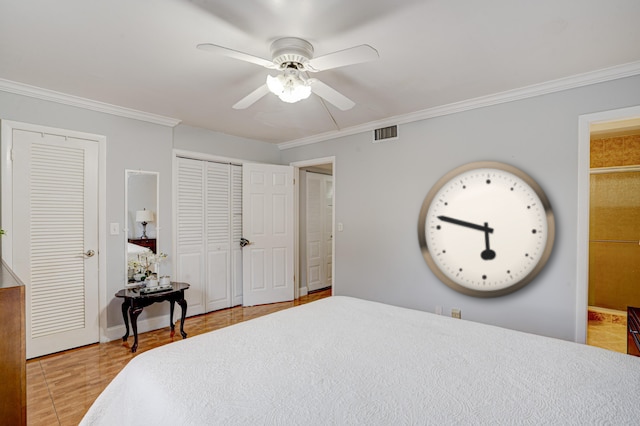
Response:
5.47
